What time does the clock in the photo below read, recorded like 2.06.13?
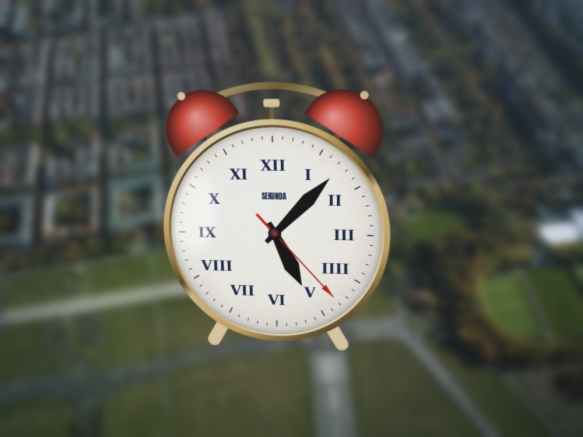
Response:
5.07.23
